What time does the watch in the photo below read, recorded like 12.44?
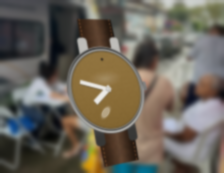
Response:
7.48
